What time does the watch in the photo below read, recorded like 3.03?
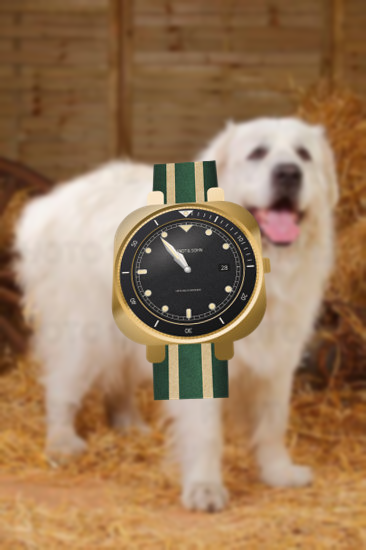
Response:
10.54
